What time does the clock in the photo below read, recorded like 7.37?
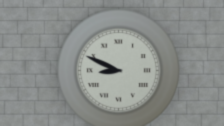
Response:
8.49
